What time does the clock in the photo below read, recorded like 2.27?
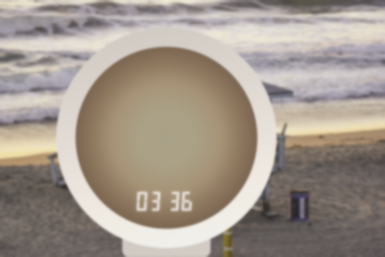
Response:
3.36
